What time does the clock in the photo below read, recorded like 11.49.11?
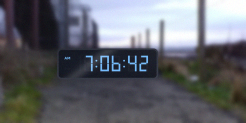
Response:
7.06.42
